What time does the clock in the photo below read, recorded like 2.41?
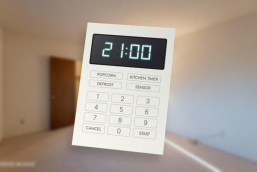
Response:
21.00
